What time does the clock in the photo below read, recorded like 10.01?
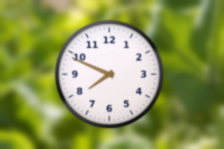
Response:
7.49
